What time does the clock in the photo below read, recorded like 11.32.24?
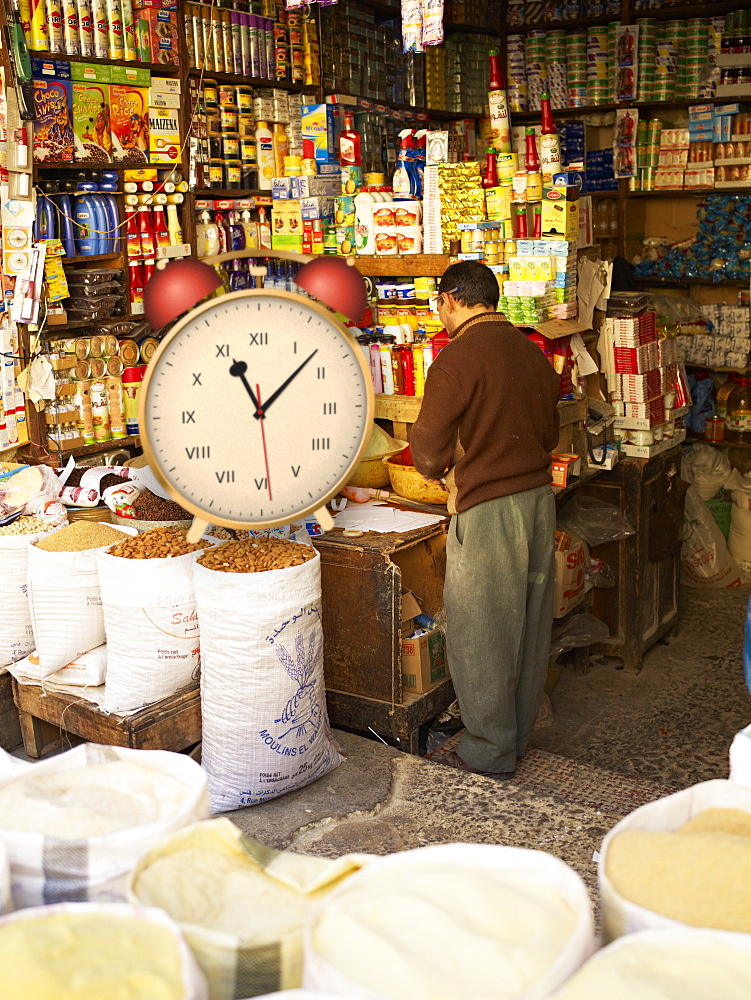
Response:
11.07.29
